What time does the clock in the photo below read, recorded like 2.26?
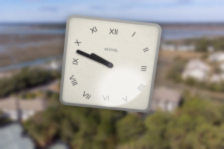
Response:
9.48
